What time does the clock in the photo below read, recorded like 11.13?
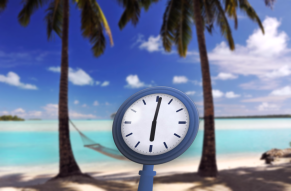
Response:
6.01
